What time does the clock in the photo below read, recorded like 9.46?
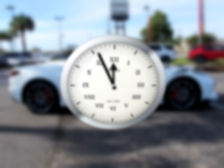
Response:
11.56
